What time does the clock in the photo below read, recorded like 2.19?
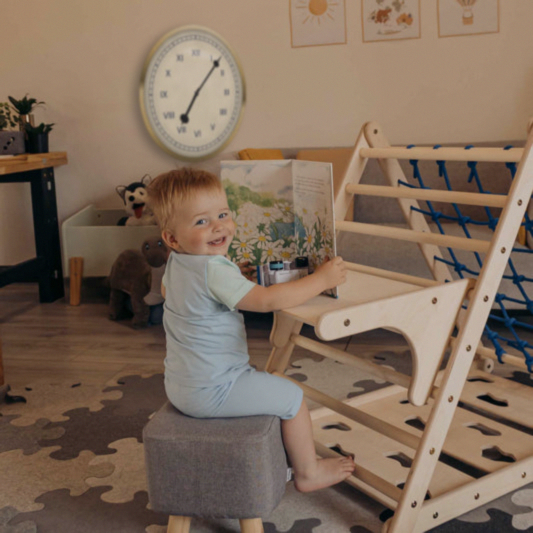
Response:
7.07
